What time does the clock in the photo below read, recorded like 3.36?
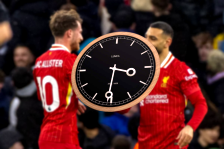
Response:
3.31
